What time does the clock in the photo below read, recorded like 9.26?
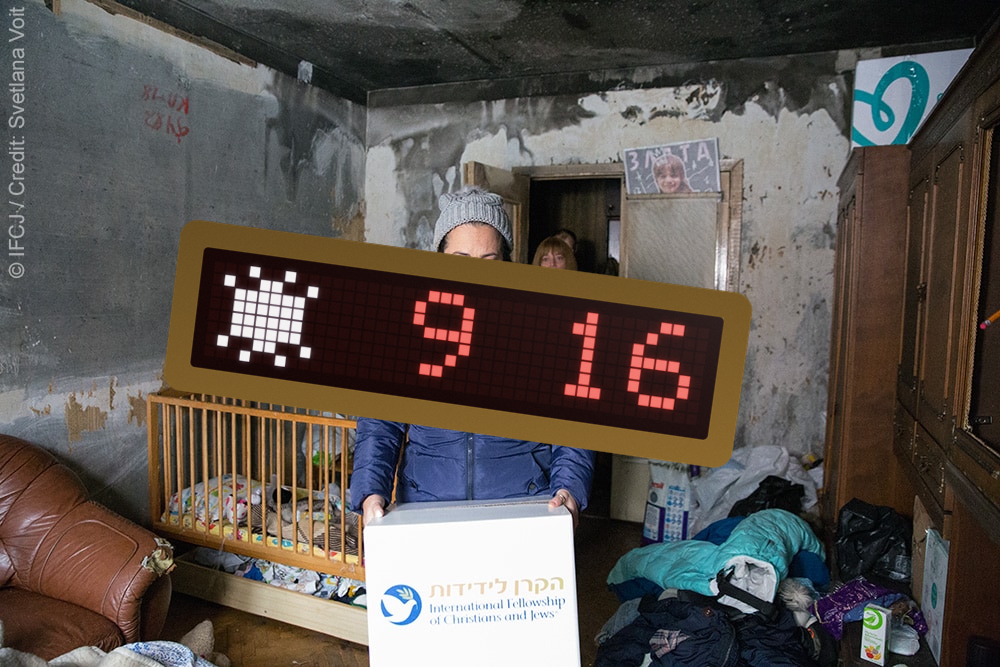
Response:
9.16
